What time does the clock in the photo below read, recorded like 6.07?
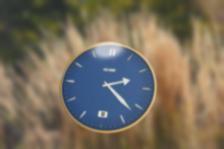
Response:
2.22
